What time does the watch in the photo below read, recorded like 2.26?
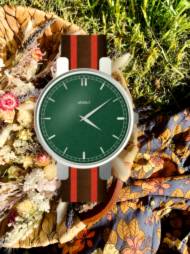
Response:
4.09
